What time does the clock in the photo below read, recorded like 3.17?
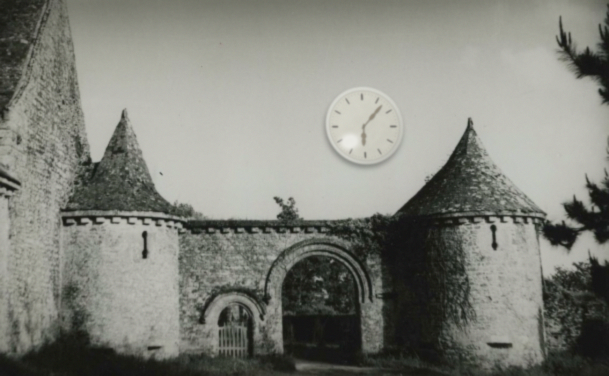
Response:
6.07
